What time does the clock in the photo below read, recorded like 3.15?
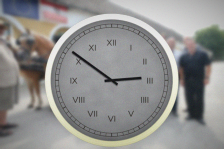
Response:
2.51
